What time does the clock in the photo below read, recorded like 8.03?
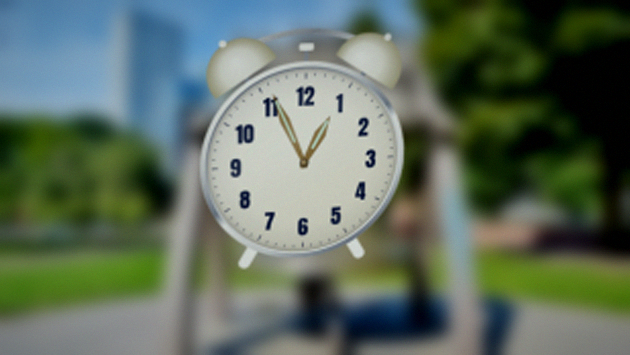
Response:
12.56
